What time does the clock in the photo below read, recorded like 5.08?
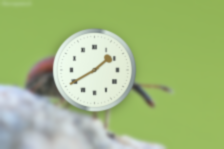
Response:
1.40
